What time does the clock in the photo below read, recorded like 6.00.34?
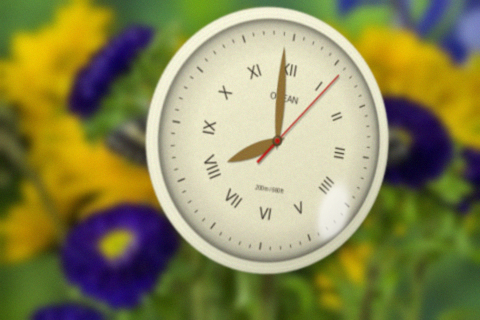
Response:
7.59.06
